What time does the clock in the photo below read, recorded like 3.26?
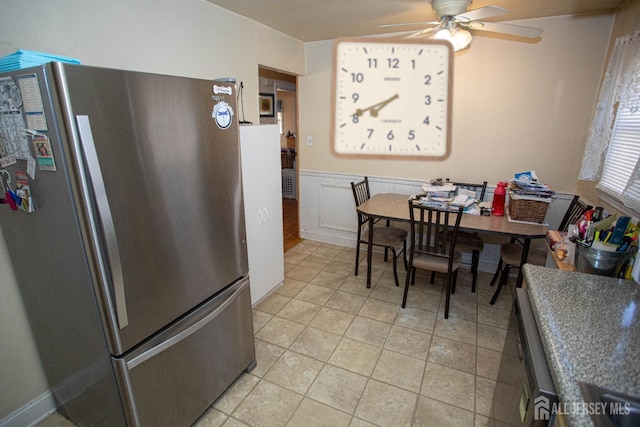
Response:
7.41
